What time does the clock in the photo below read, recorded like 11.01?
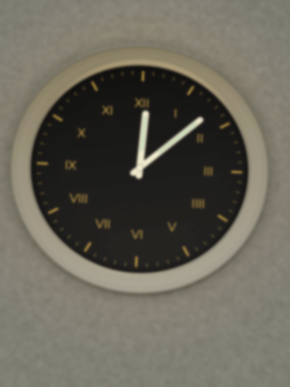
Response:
12.08
